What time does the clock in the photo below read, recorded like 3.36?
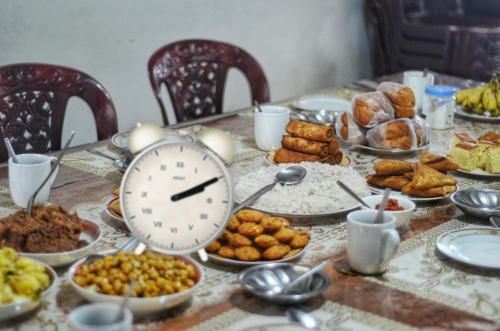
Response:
2.10
